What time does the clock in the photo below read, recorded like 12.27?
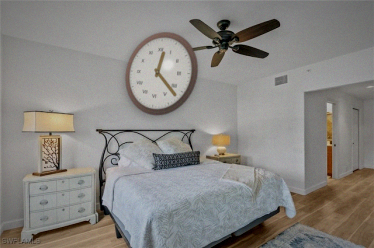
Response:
12.22
